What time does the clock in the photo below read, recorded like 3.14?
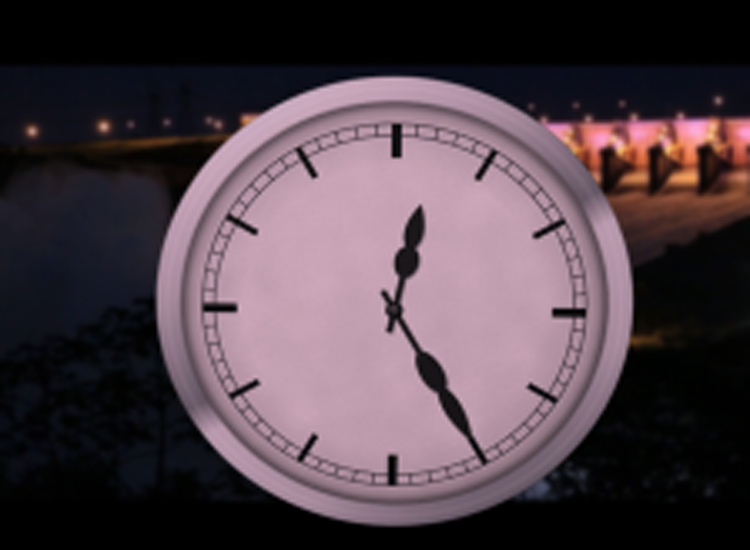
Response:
12.25
